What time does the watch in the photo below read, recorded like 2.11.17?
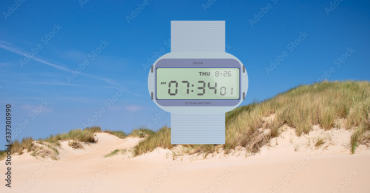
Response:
7.34.01
